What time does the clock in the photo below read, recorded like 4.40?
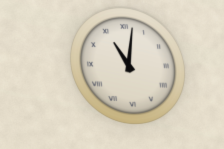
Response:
11.02
